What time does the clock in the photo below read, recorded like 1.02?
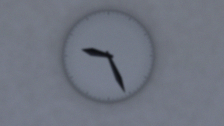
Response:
9.26
